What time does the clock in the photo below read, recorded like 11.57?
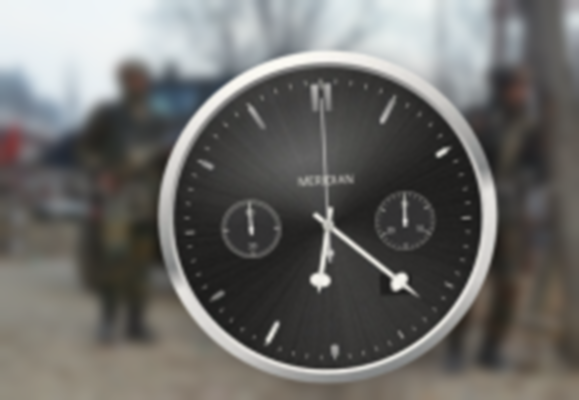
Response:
6.22
